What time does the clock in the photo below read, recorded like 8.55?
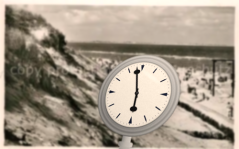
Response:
5.58
